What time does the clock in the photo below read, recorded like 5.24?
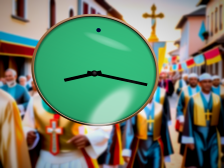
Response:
8.16
